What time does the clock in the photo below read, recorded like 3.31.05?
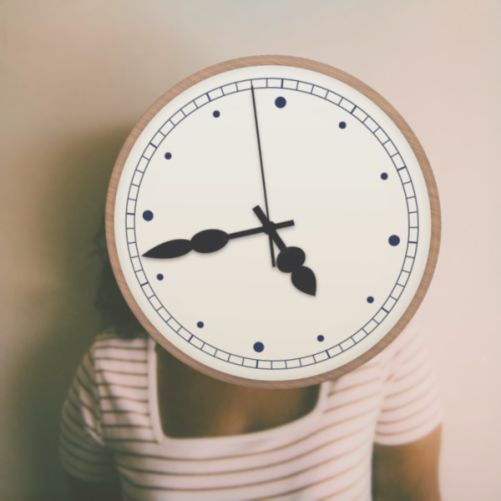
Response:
4.41.58
